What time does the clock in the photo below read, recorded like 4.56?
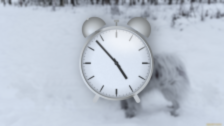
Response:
4.53
